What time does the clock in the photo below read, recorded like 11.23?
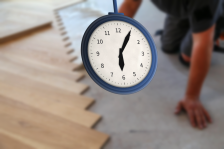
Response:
6.05
